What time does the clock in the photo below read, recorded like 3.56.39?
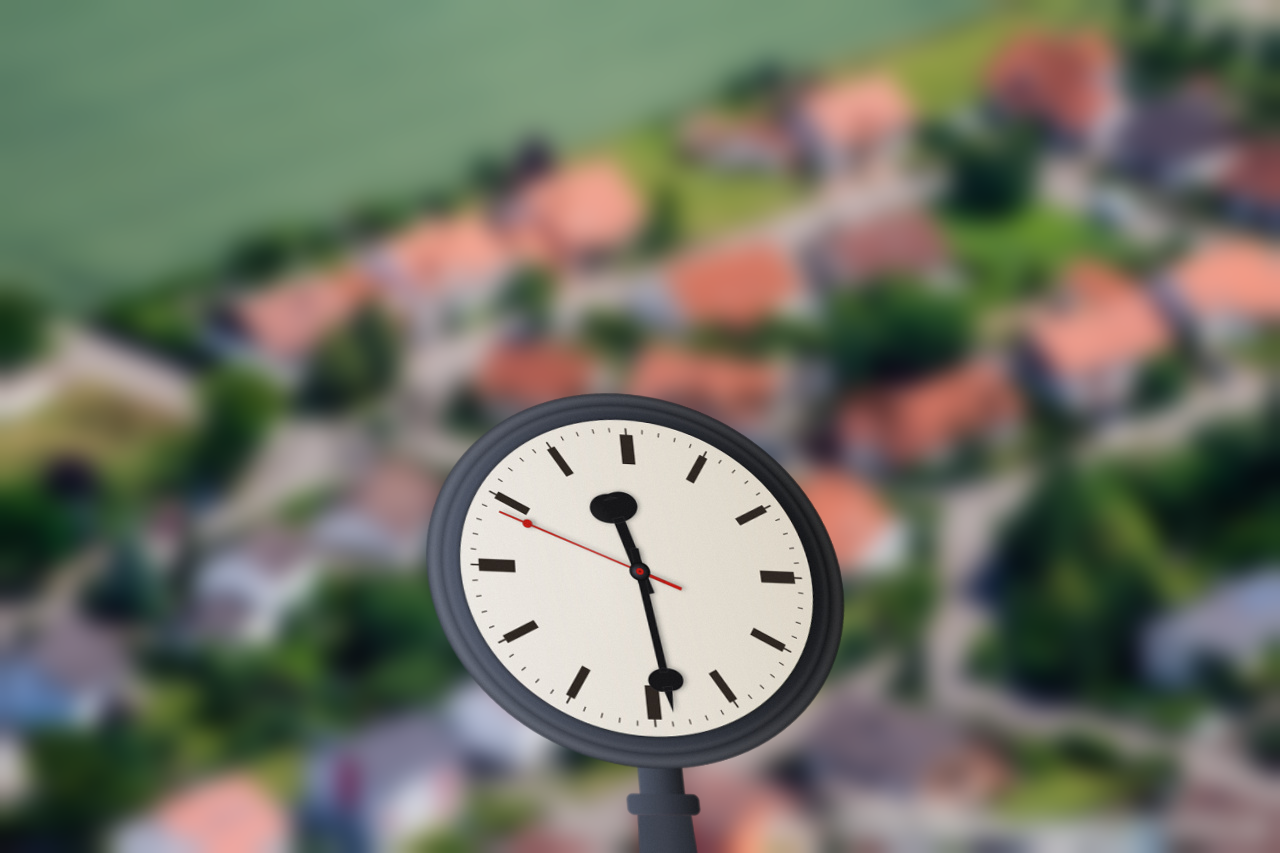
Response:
11.28.49
